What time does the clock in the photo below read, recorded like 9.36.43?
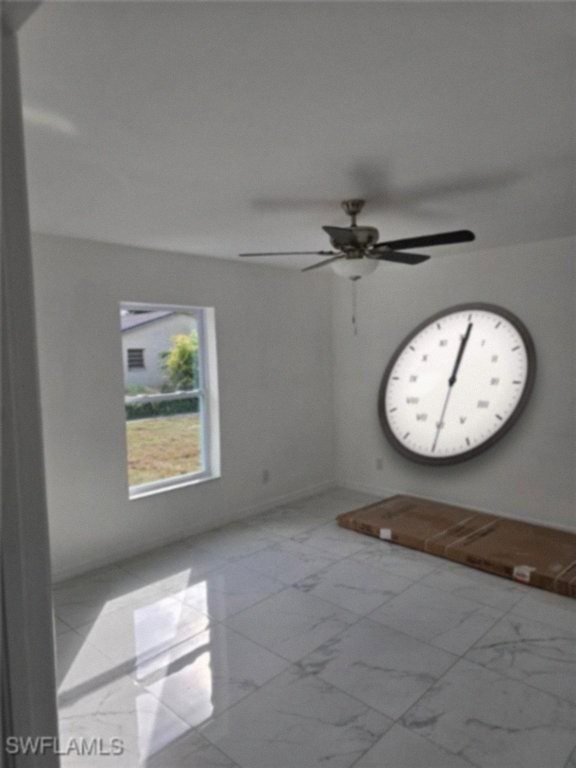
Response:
12.00.30
